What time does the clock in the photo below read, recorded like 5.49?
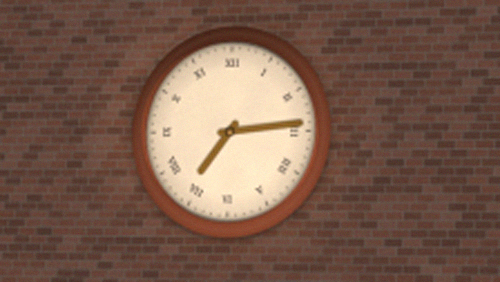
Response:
7.14
